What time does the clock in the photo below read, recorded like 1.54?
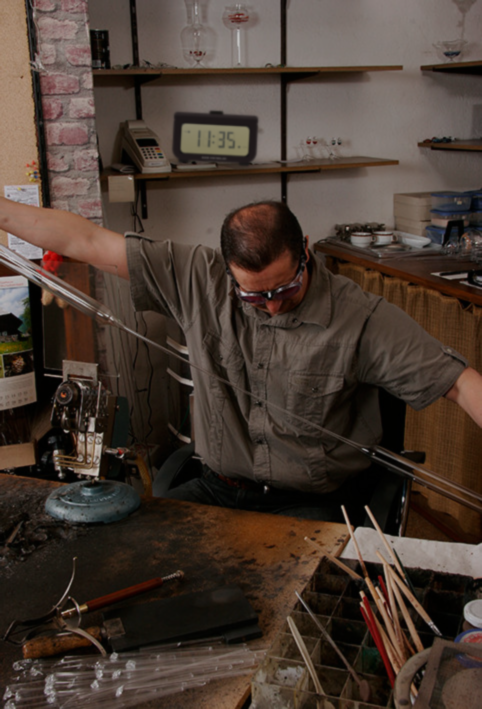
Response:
11.35
